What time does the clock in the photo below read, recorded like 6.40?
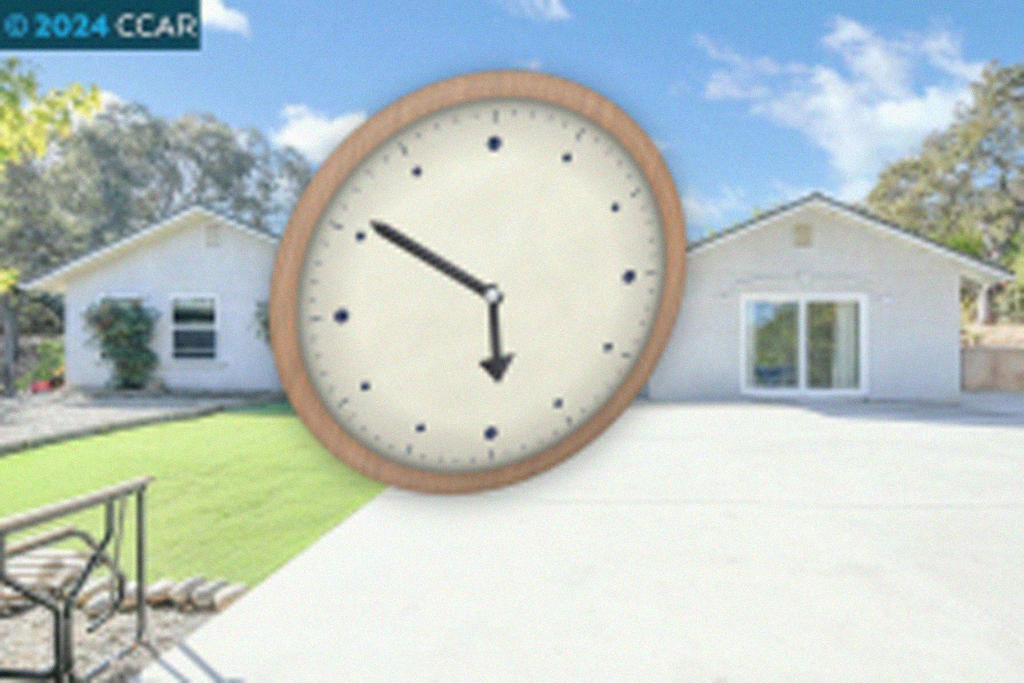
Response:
5.51
